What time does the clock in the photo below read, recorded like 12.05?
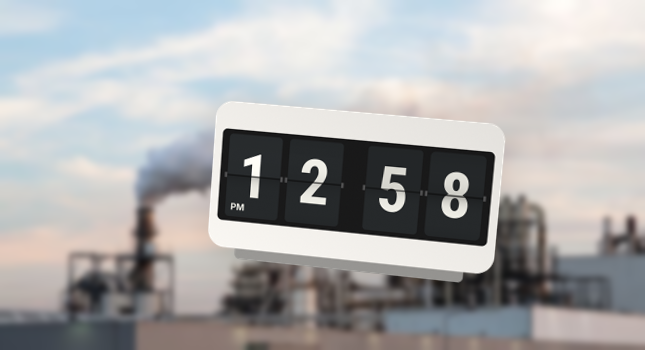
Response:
12.58
